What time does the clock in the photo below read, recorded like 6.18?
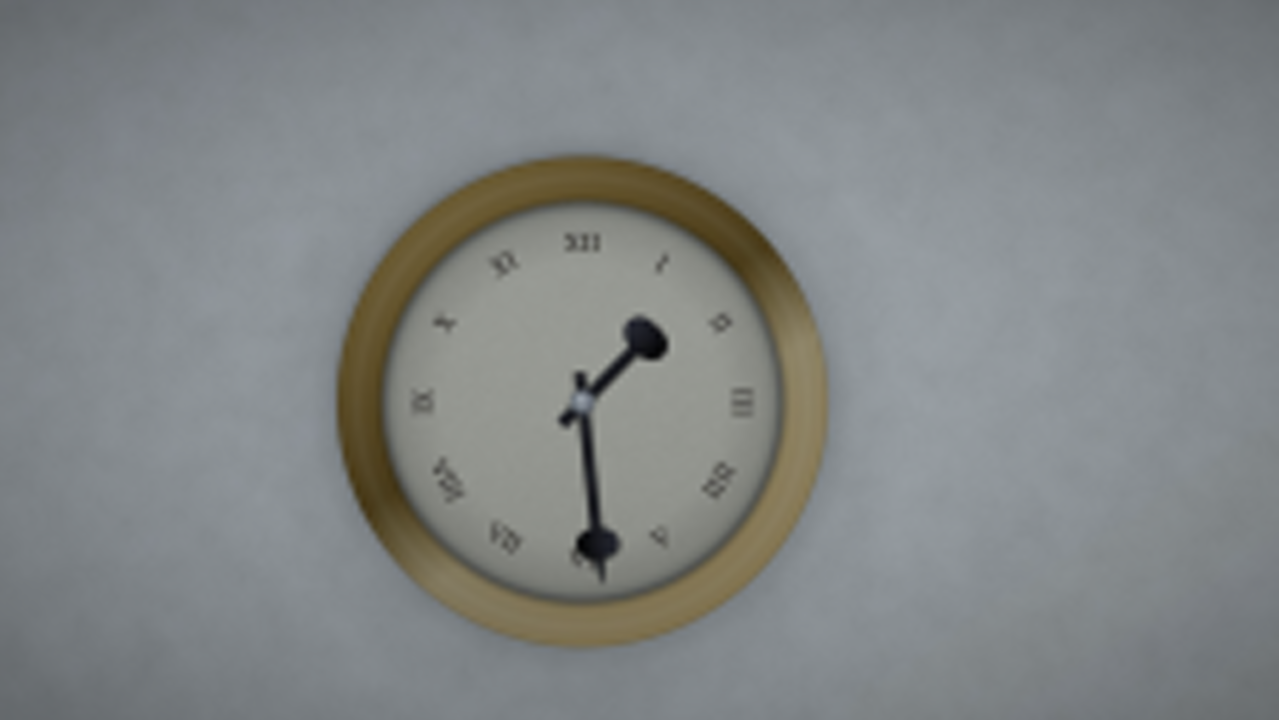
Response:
1.29
